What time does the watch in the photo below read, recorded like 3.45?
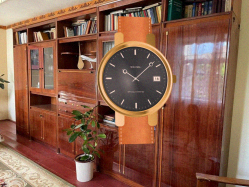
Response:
10.08
